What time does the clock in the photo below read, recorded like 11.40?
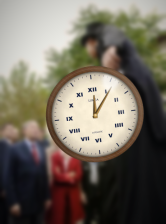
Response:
12.06
